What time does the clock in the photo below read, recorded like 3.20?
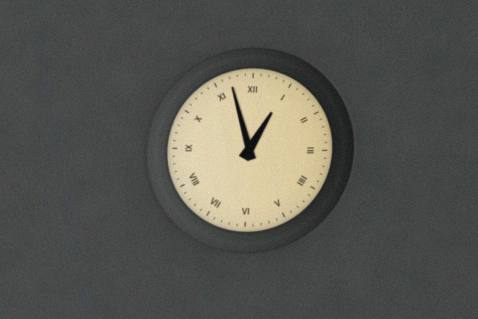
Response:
12.57
